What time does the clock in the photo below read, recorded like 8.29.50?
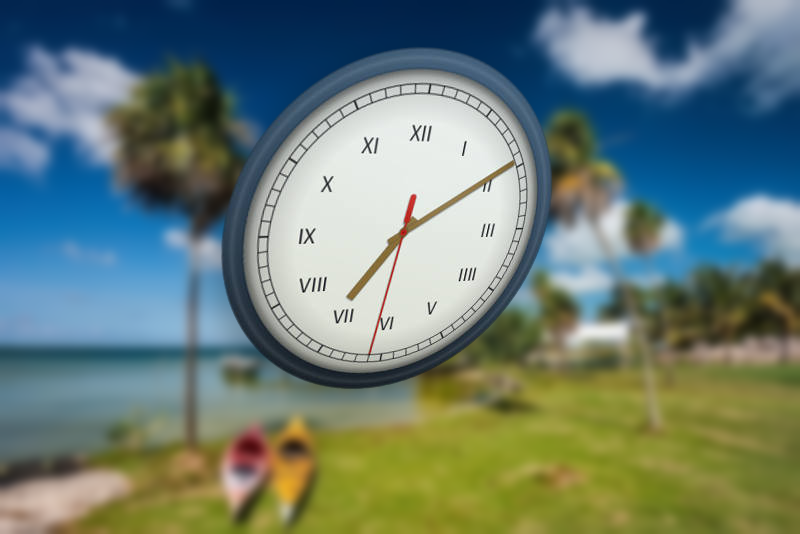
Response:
7.09.31
